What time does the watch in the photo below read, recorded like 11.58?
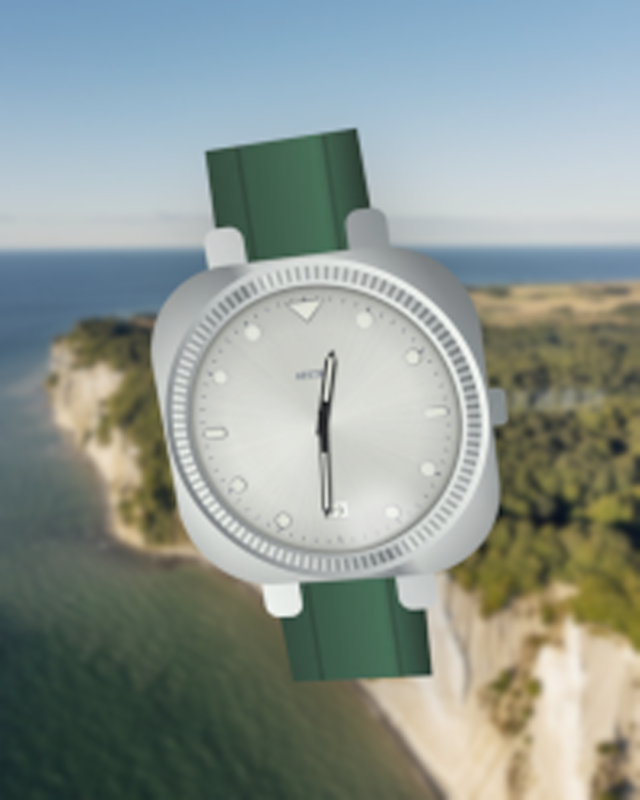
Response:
12.31
